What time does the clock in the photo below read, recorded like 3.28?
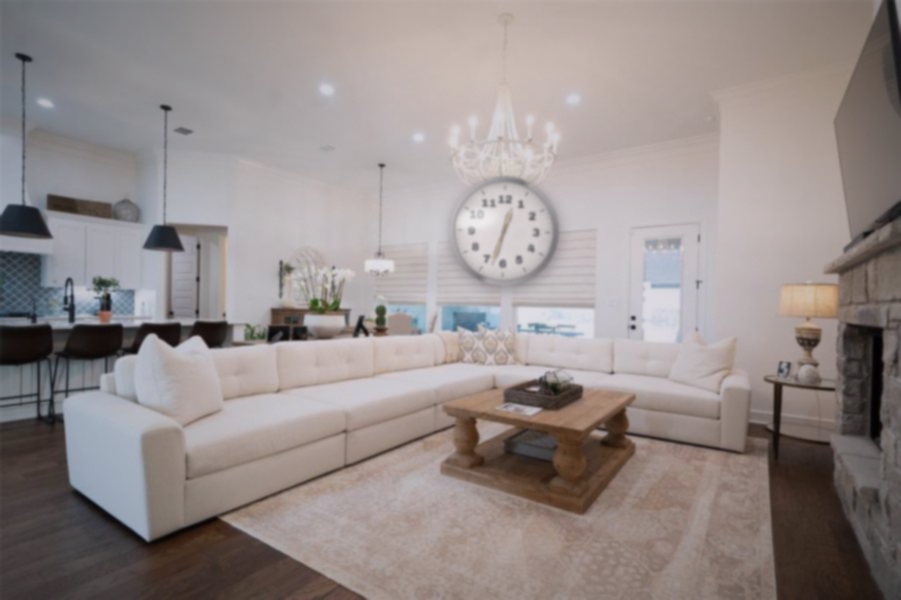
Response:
12.33
